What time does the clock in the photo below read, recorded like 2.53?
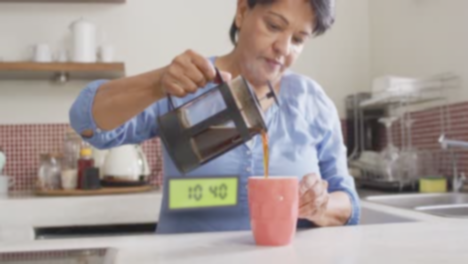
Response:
10.40
